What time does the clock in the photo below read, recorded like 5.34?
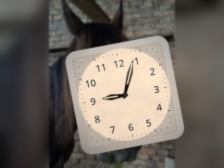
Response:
9.04
